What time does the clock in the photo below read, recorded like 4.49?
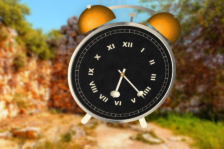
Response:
6.22
